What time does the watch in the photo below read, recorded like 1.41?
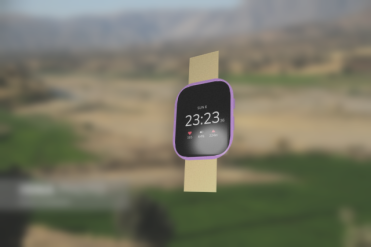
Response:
23.23
